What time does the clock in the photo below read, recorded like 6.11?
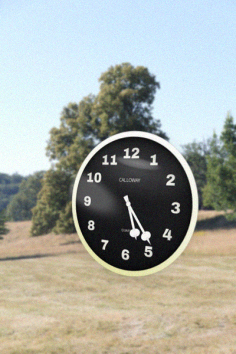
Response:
5.24
